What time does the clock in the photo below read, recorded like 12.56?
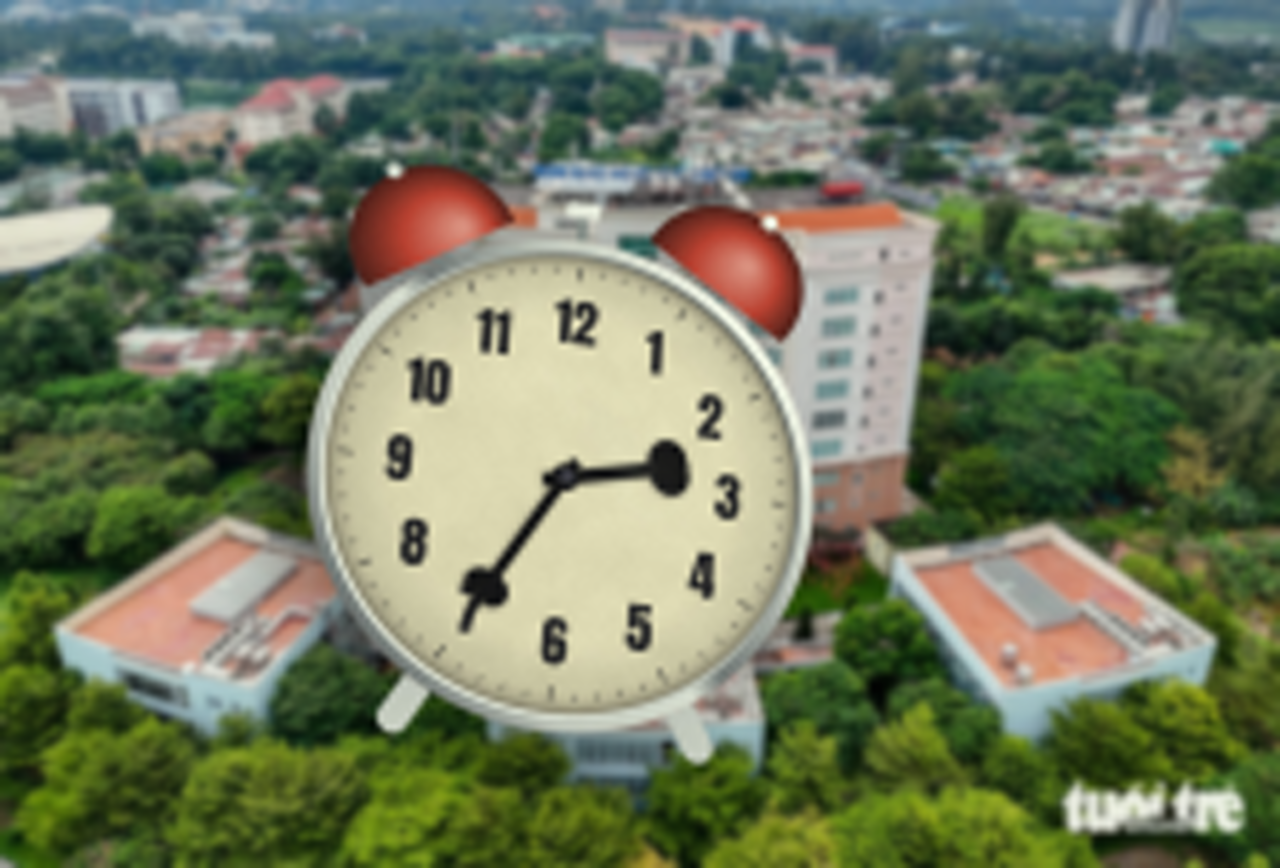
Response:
2.35
